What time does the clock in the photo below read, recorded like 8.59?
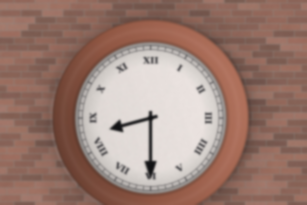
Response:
8.30
